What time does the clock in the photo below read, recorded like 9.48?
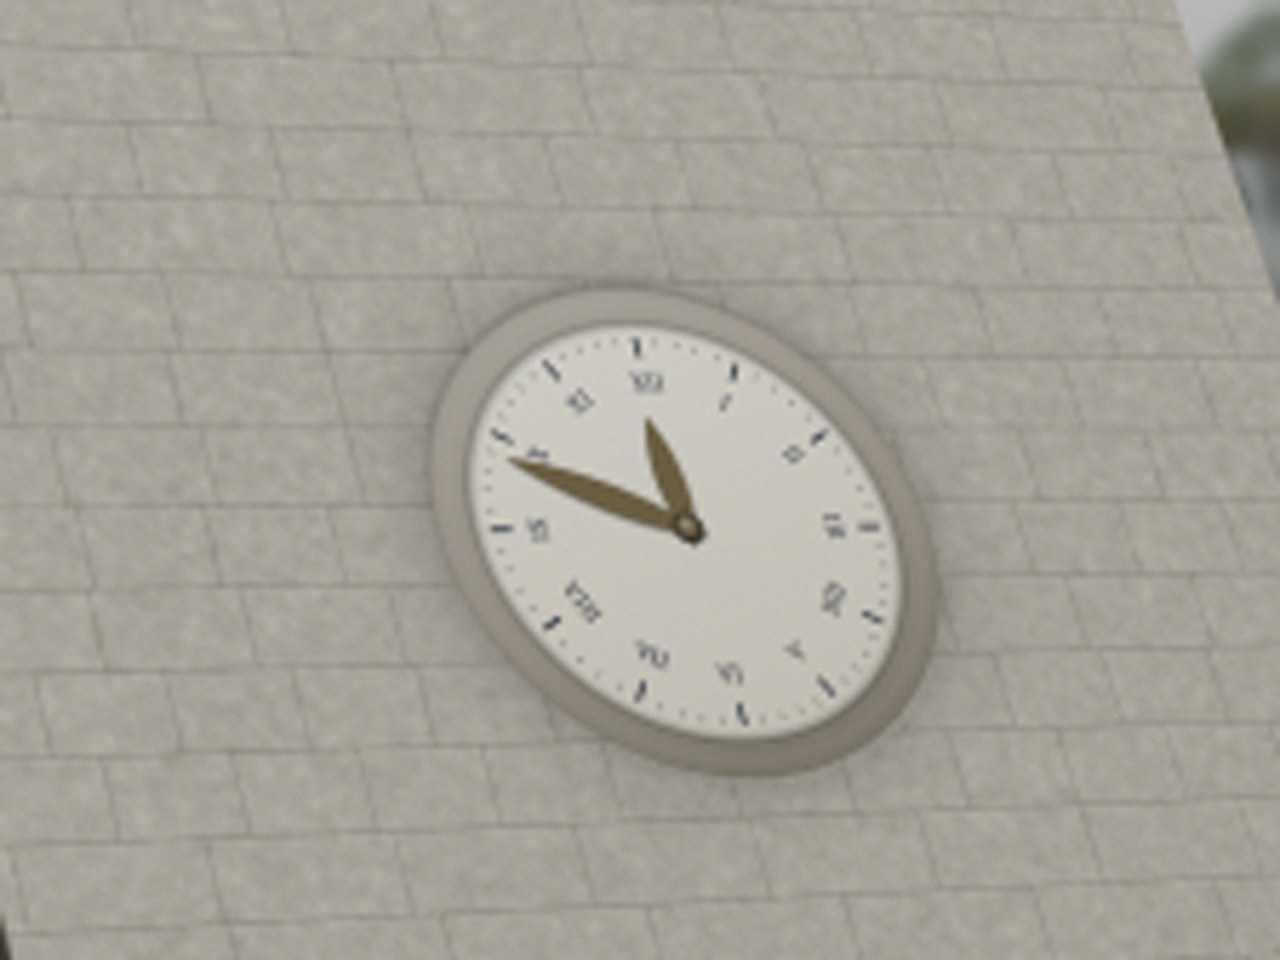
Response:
11.49
